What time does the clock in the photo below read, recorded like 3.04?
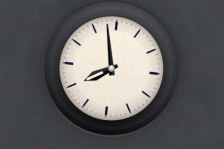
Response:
7.58
